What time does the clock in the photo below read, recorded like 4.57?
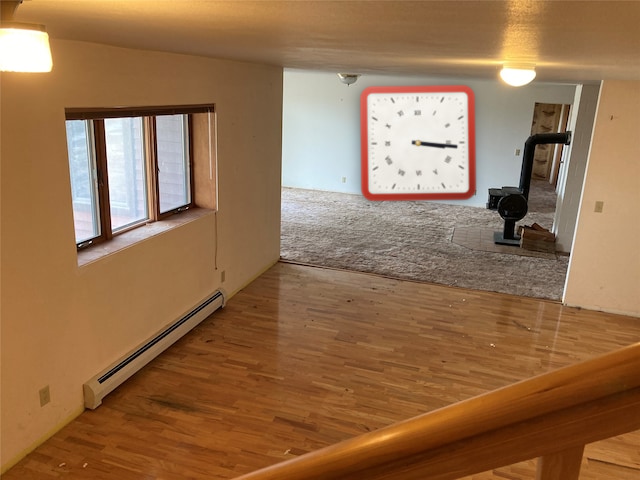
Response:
3.16
